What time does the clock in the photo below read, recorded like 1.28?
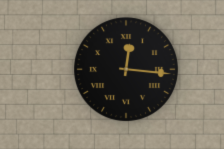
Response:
12.16
